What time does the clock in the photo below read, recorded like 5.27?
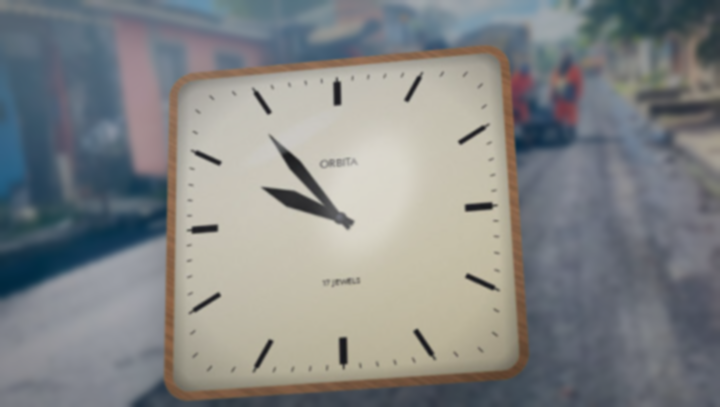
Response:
9.54
